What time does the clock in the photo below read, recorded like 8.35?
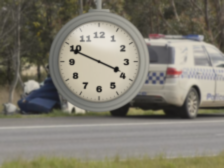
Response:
3.49
